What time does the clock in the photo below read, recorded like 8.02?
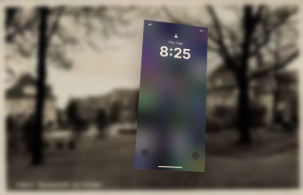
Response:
8.25
